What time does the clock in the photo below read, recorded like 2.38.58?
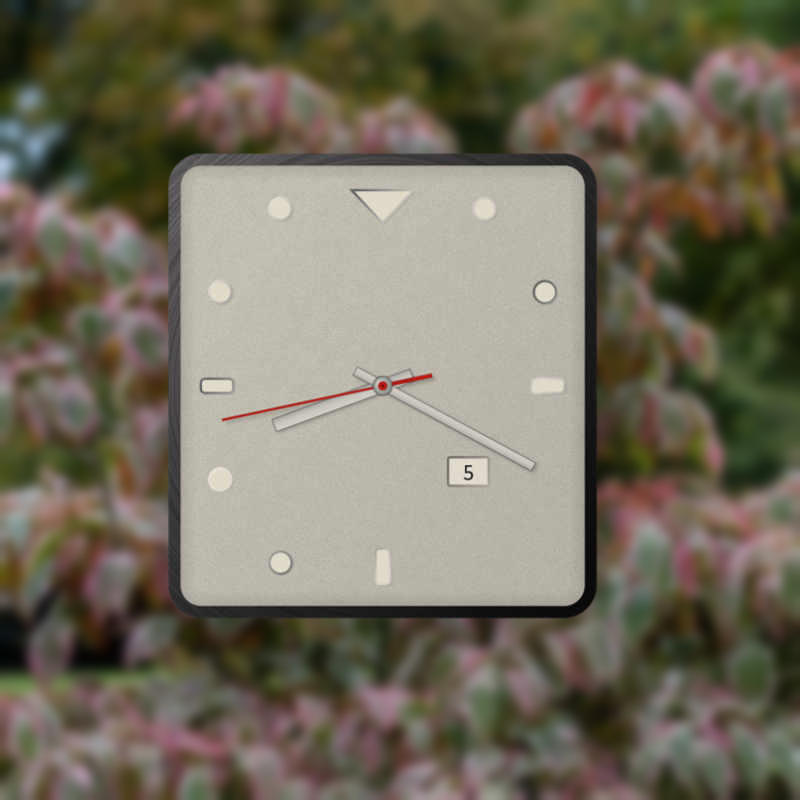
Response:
8.19.43
